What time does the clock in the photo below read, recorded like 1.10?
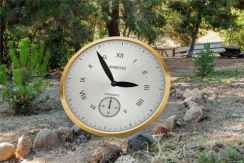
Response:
2.54
